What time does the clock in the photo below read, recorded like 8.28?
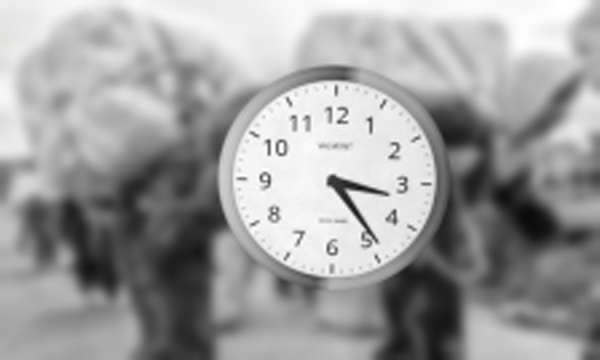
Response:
3.24
